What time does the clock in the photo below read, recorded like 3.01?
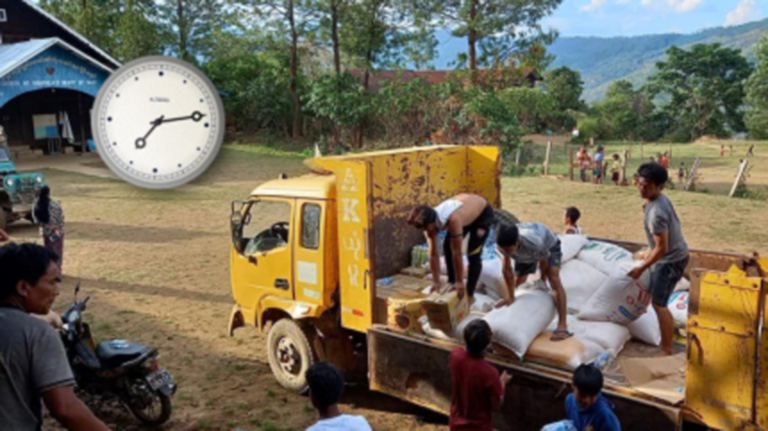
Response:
7.13
